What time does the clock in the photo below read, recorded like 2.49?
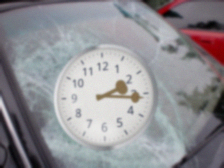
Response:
2.16
